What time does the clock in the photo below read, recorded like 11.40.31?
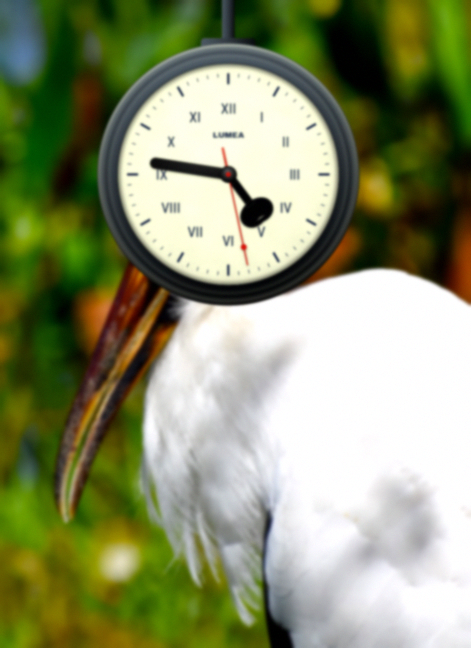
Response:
4.46.28
